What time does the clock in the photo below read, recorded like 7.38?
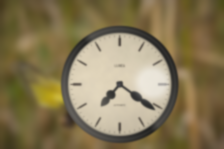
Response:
7.21
